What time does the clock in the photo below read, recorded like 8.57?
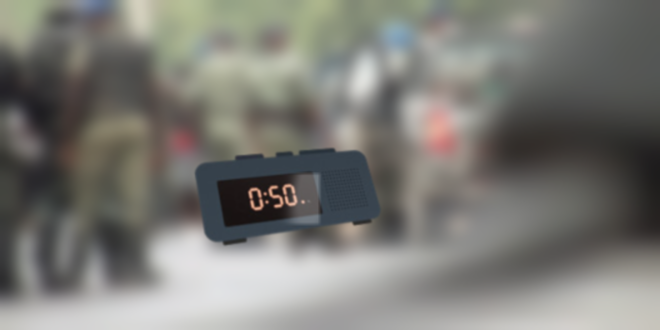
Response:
0.50
